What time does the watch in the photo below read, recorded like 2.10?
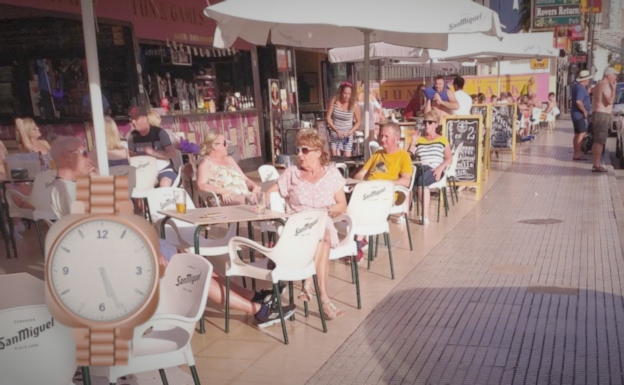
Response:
5.26
